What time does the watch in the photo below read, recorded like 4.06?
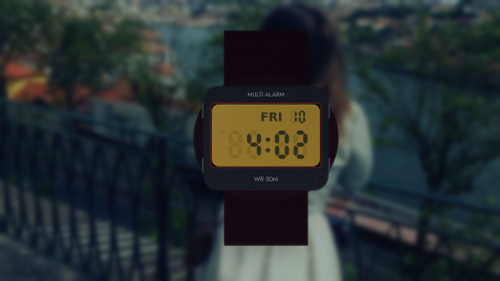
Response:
4.02
